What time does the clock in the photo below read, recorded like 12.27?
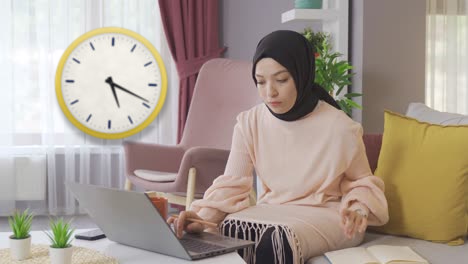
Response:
5.19
